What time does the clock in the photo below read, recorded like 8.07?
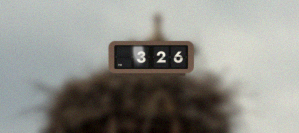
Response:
3.26
